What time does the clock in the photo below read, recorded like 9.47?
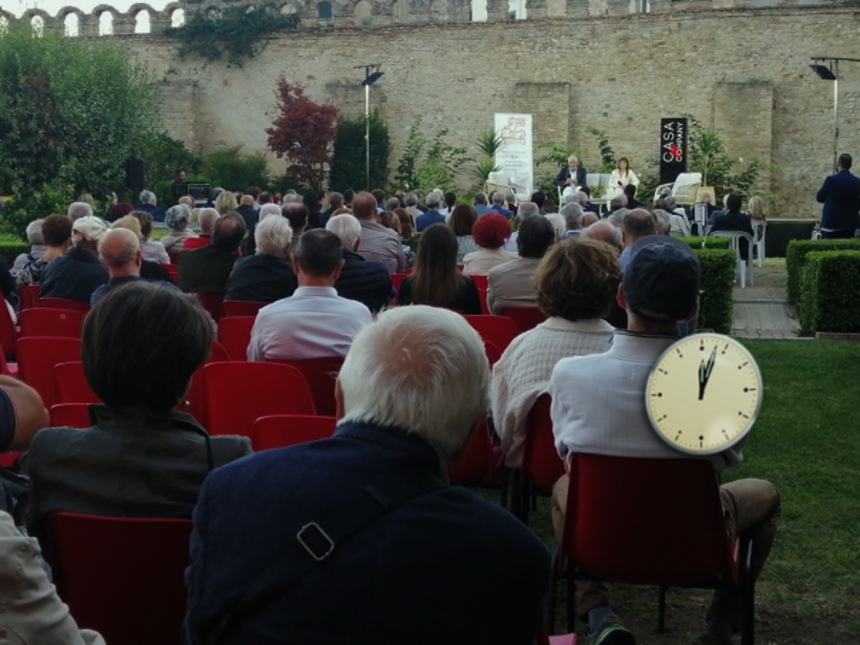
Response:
12.03
